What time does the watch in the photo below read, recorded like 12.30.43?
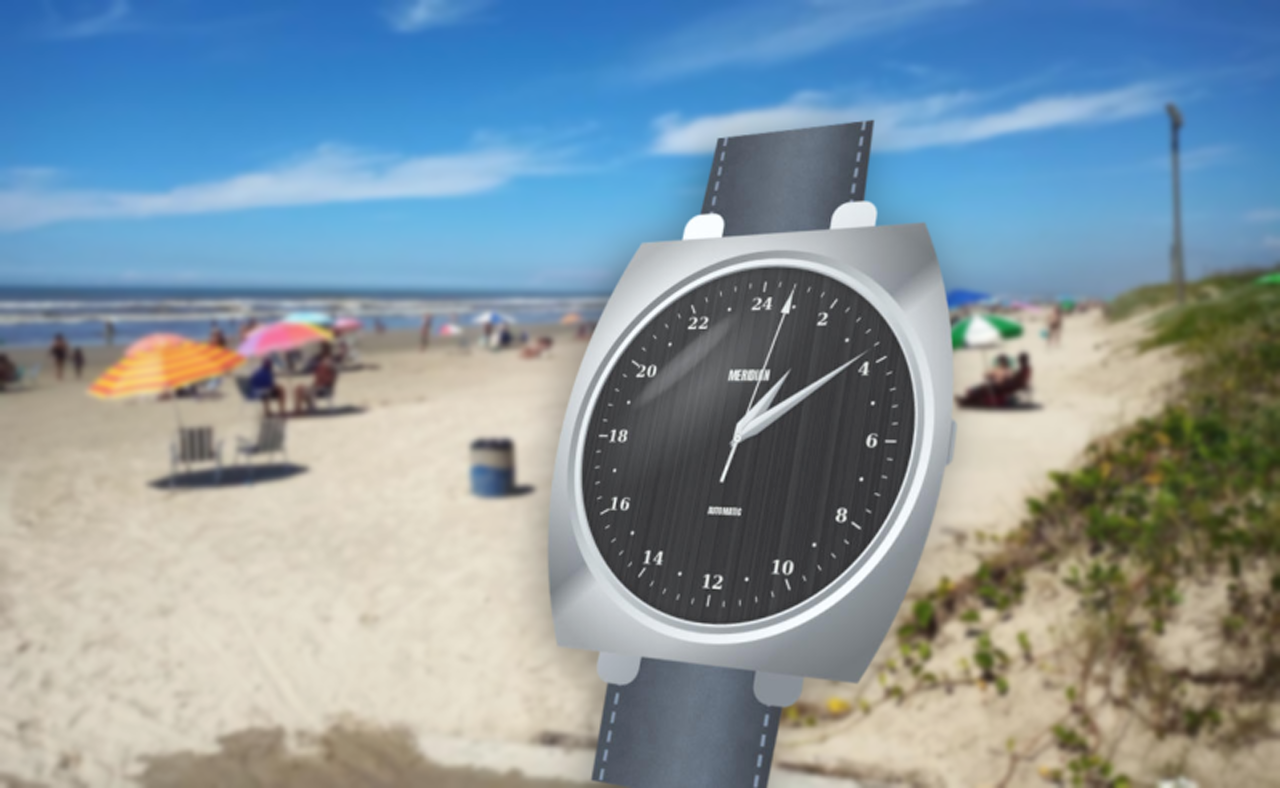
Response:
2.09.02
